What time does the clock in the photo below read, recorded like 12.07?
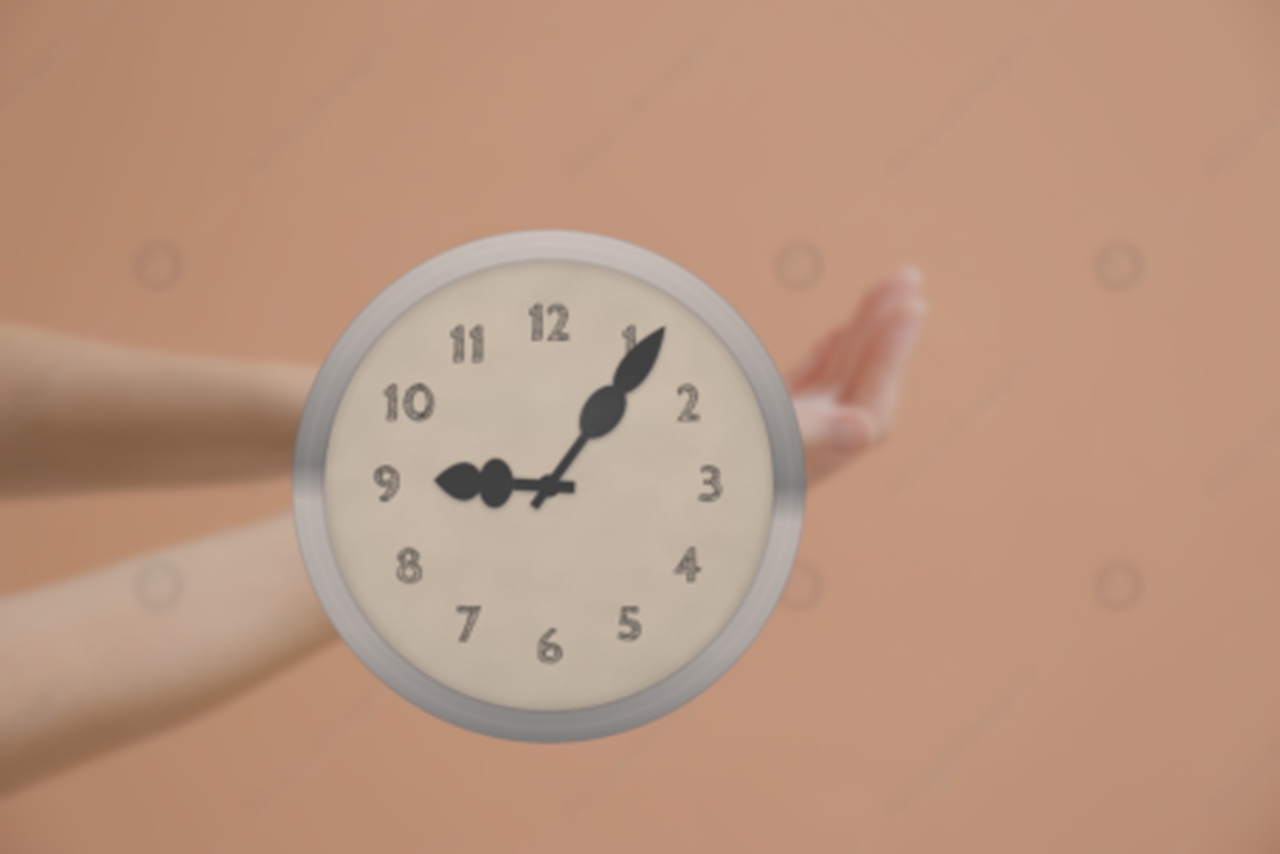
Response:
9.06
